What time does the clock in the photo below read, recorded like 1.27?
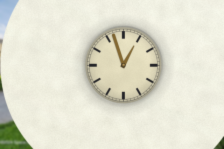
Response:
12.57
